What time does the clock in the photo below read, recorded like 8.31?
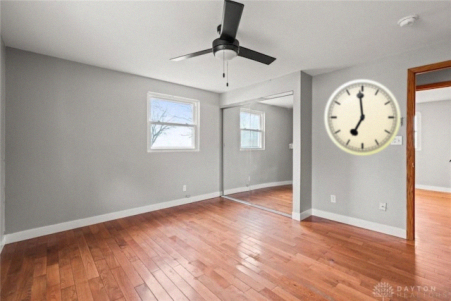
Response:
6.59
